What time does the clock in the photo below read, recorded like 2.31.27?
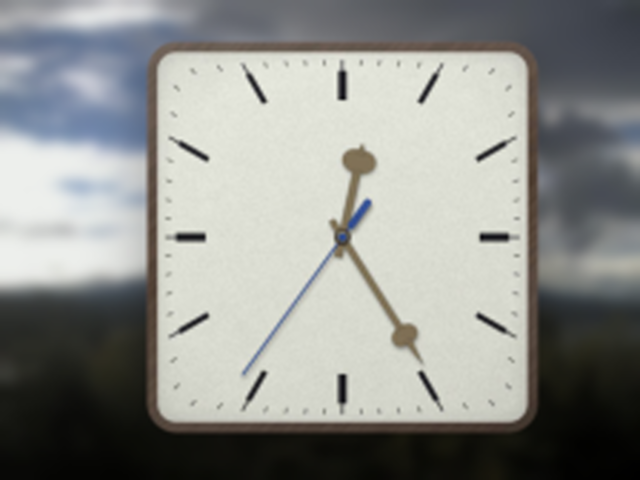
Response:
12.24.36
